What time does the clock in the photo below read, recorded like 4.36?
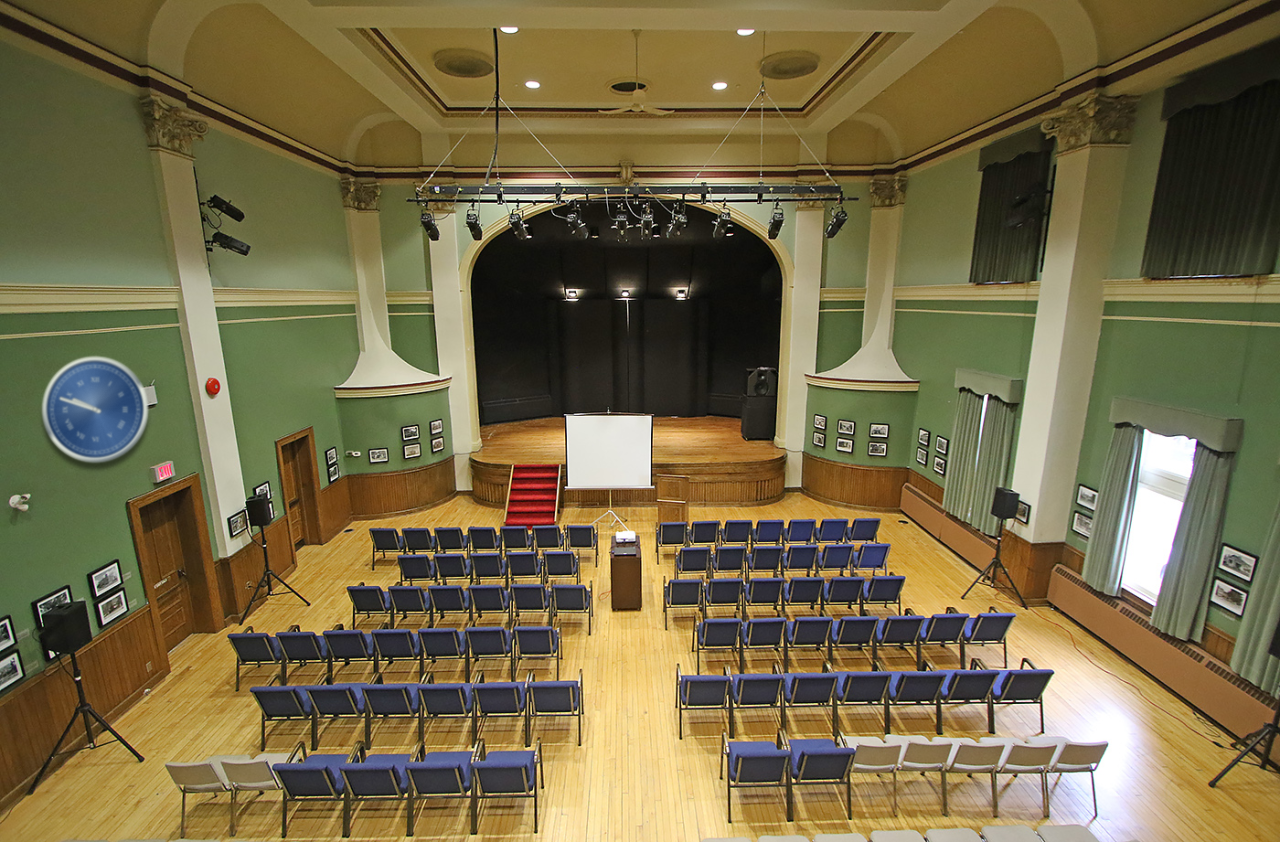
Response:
9.48
